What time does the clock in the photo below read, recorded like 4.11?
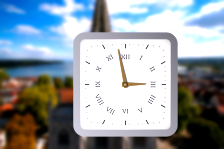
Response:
2.58
